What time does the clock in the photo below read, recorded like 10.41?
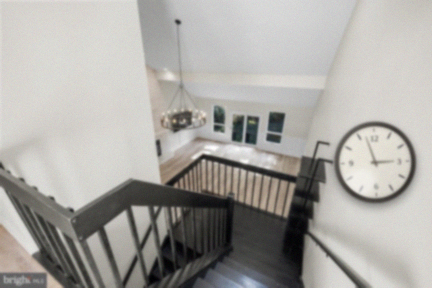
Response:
2.57
